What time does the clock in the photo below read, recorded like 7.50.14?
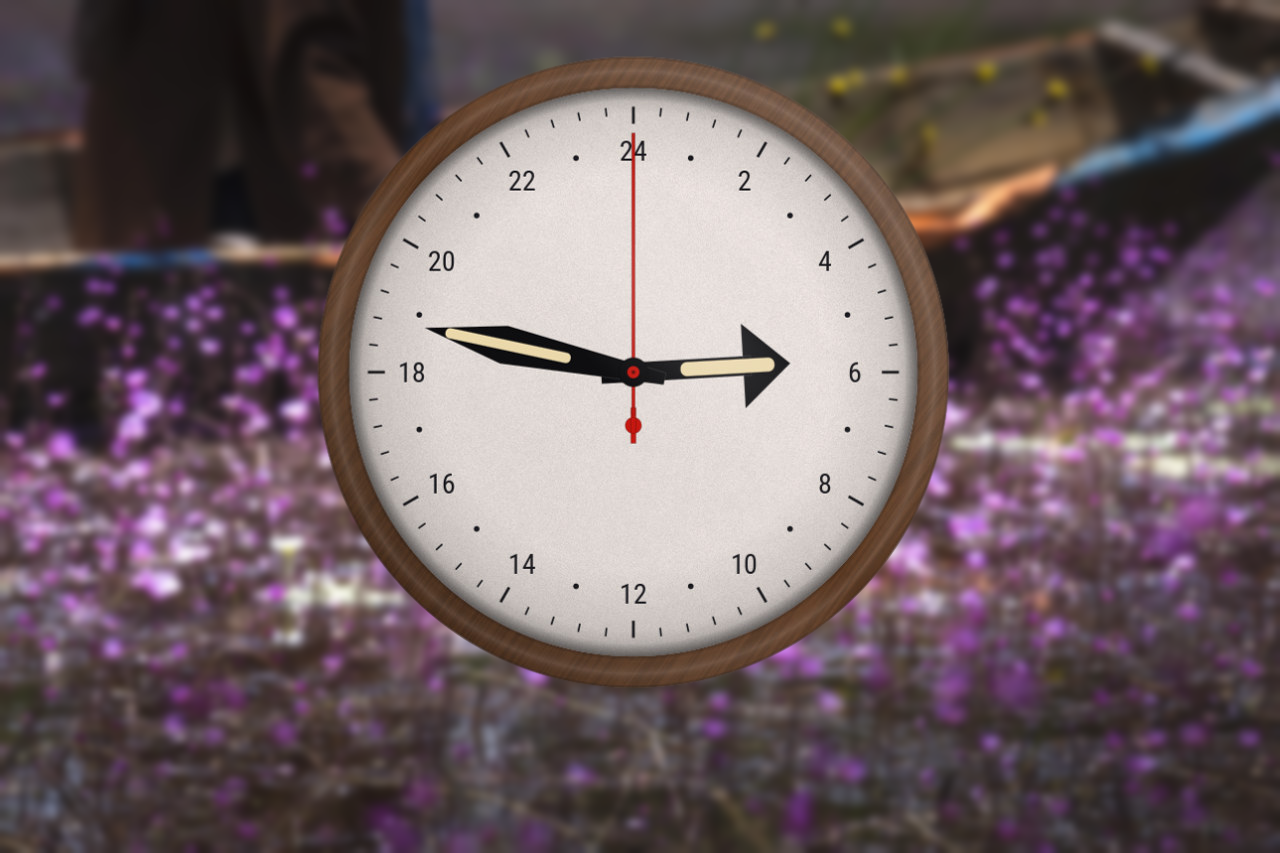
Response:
5.47.00
